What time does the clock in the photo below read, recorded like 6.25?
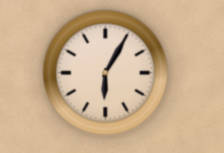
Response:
6.05
